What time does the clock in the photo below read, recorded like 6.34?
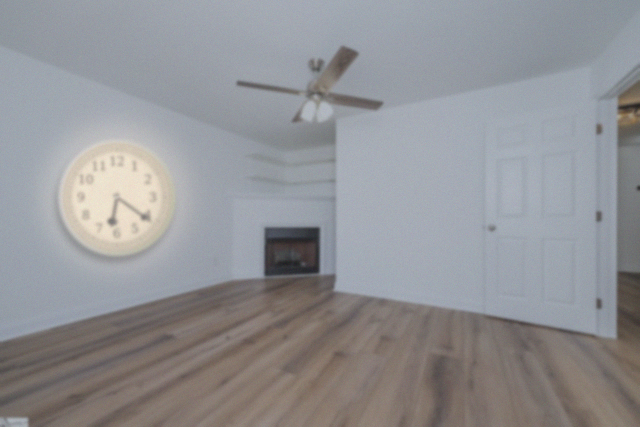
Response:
6.21
